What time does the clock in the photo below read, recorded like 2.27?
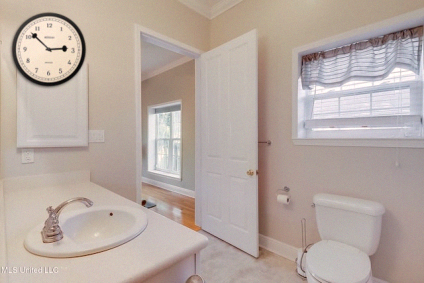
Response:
2.52
